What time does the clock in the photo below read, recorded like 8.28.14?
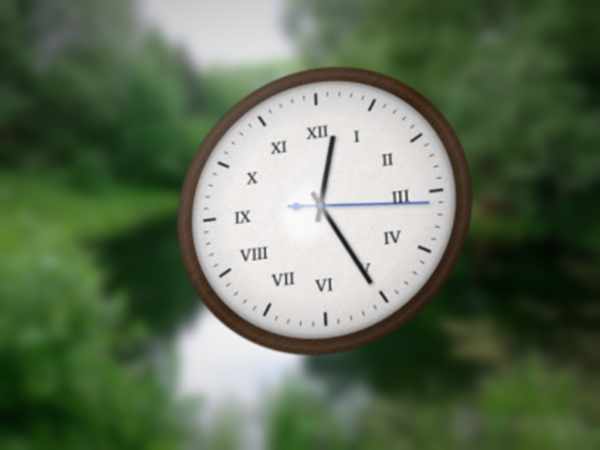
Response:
12.25.16
